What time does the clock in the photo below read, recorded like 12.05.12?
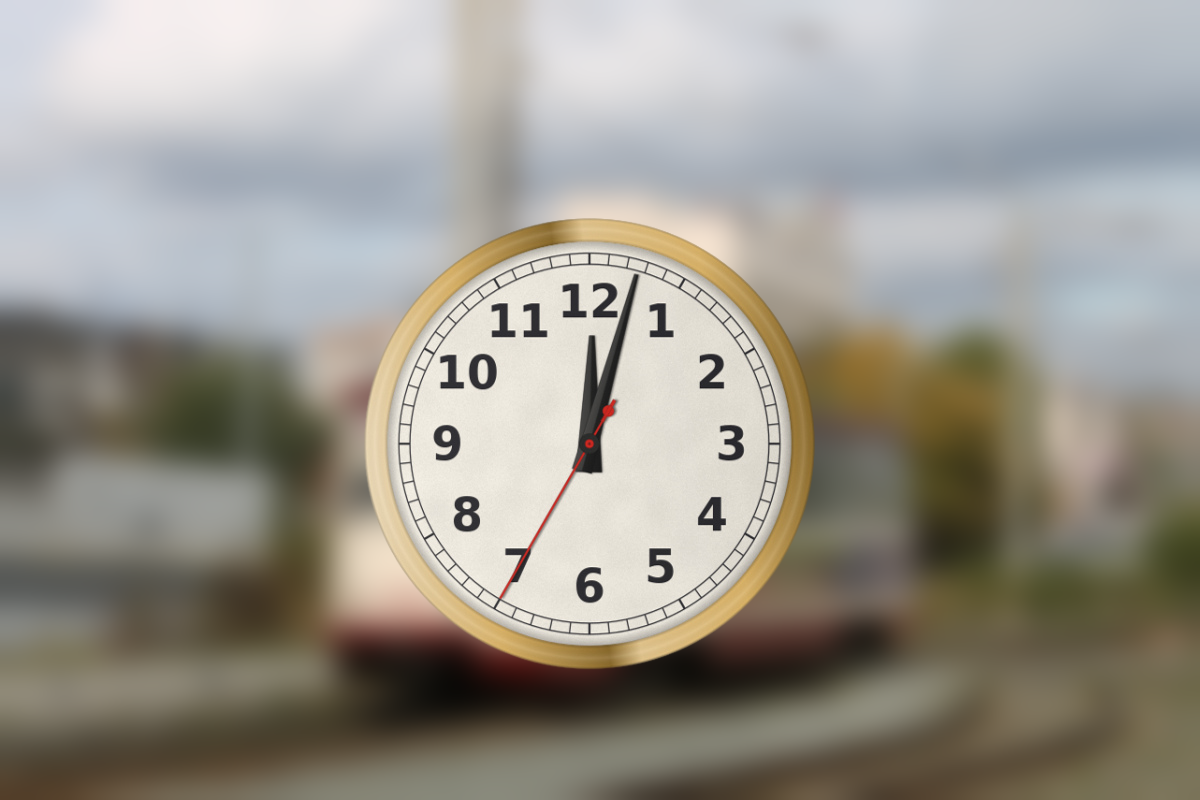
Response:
12.02.35
